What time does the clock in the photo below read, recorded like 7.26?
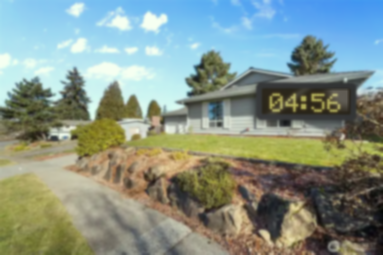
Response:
4.56
